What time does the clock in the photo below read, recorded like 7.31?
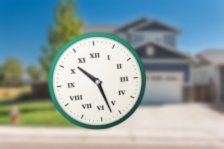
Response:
10.27
